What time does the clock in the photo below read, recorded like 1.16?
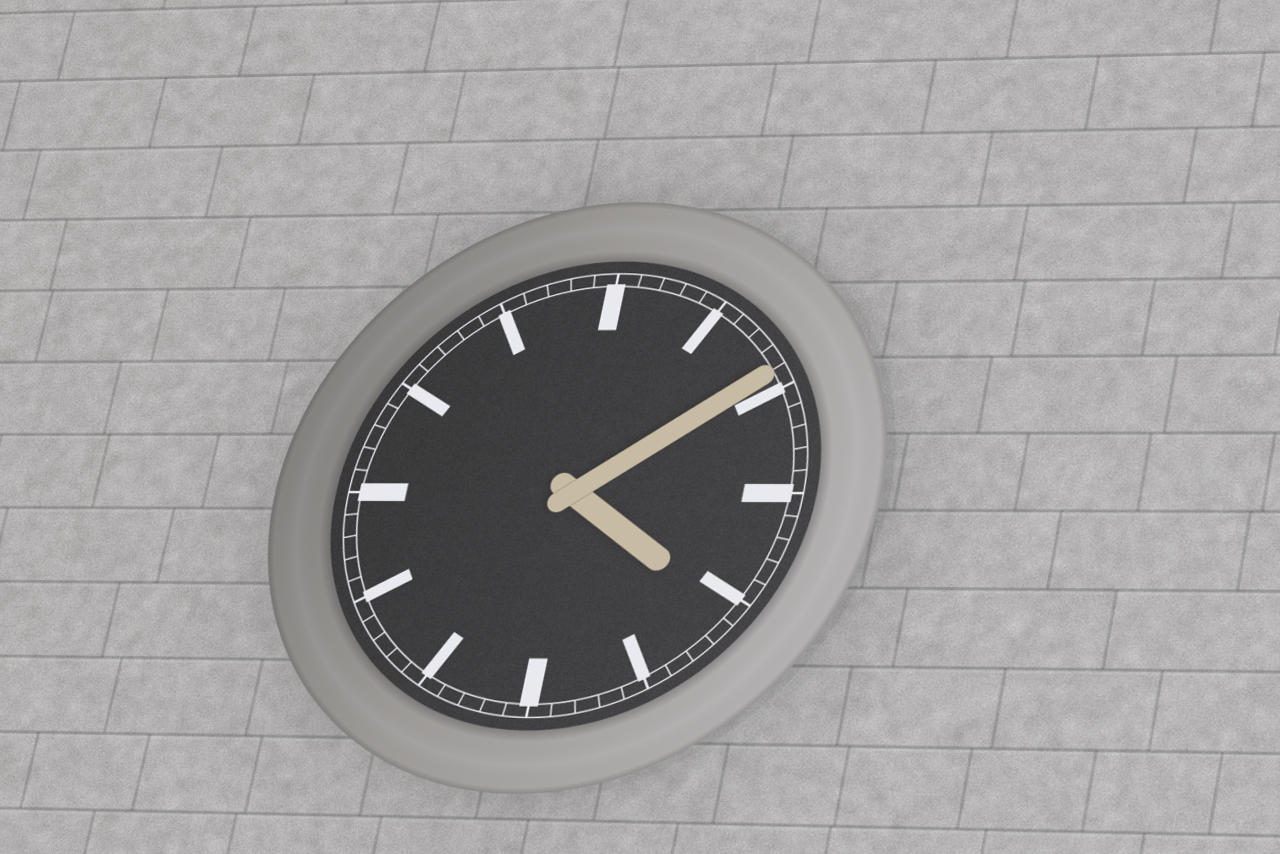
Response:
4.09
